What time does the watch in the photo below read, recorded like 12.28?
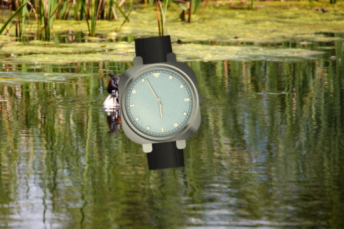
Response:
5.56
